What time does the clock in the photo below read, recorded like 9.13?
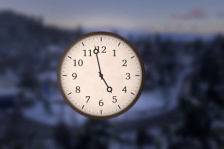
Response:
4.58
